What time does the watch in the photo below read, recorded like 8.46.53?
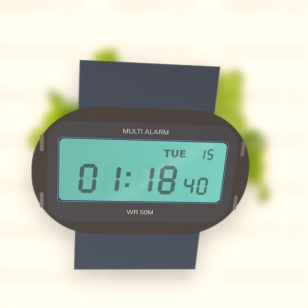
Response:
1.18.40
